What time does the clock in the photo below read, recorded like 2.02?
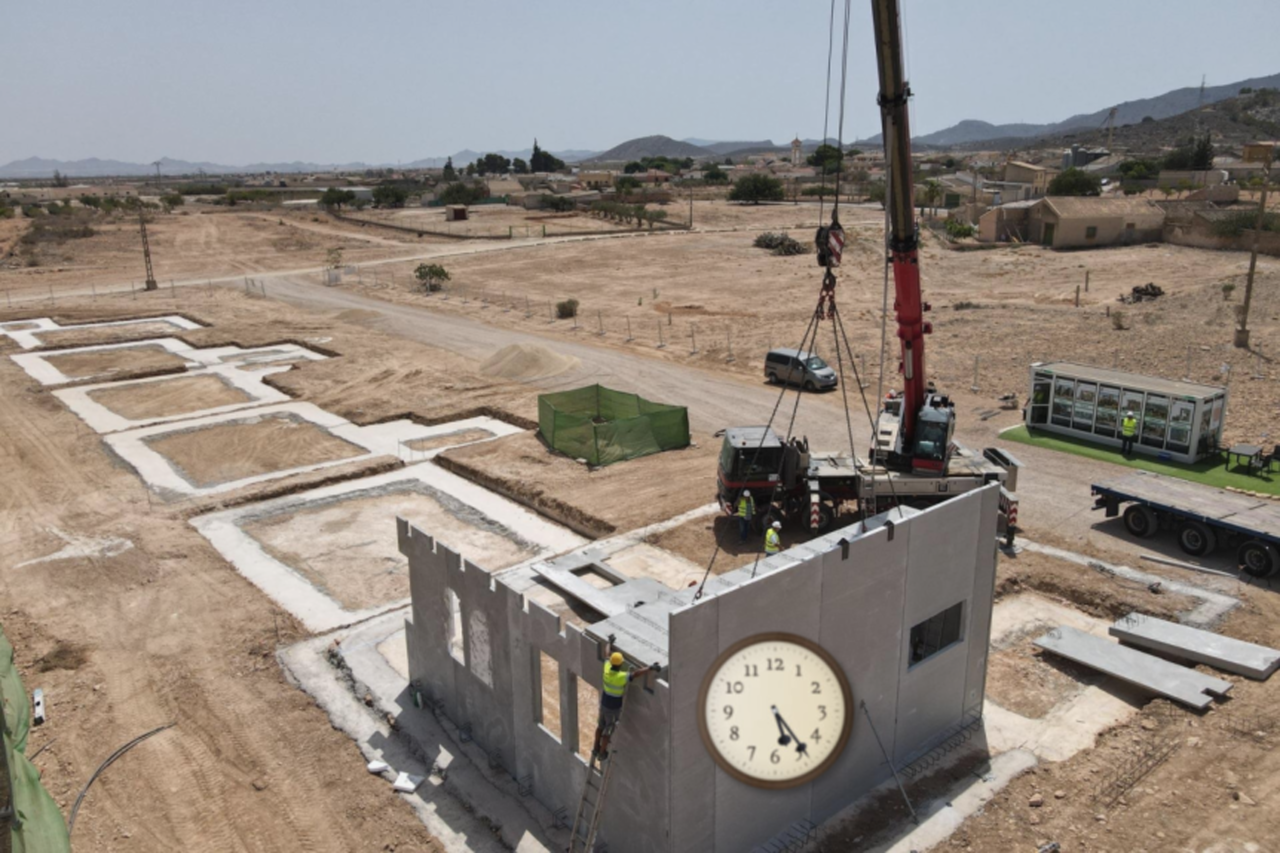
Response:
5.24
